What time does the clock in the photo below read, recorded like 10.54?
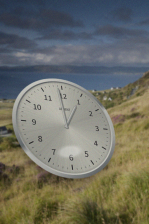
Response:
12.59
